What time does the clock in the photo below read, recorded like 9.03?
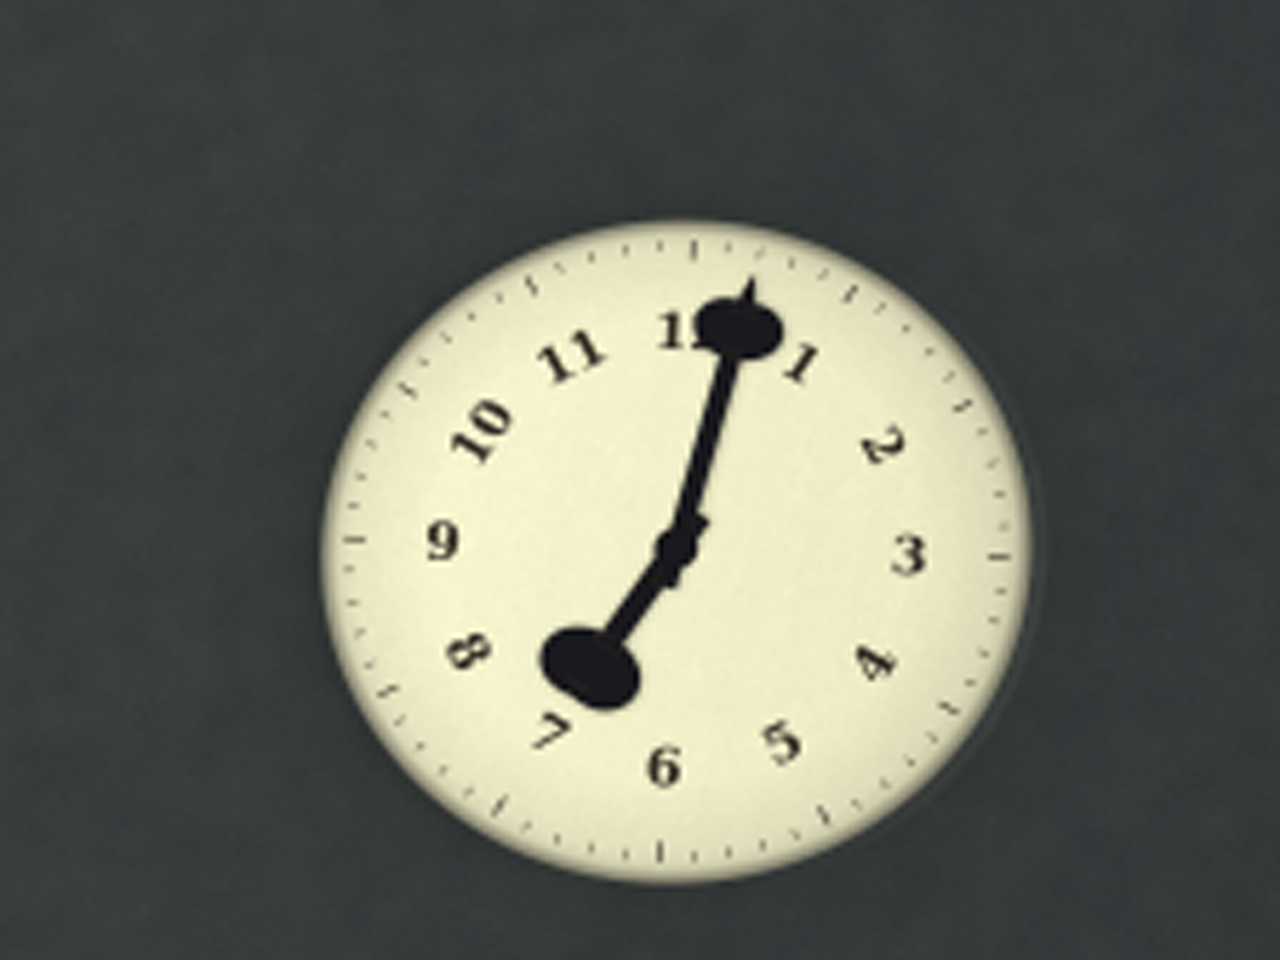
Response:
7.02
